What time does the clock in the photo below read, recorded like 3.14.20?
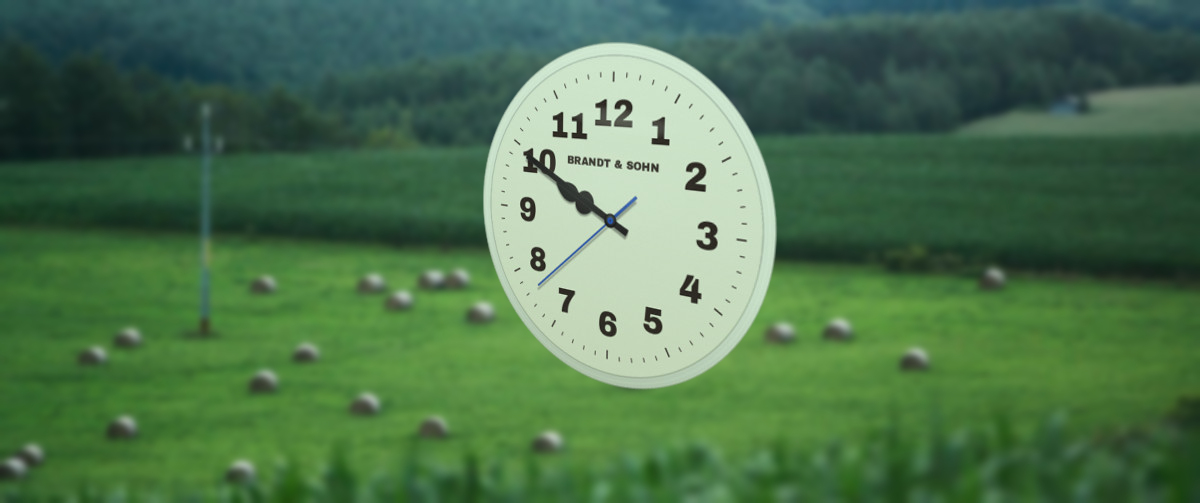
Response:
9.49.38
